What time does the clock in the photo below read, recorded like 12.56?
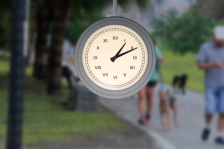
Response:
1.11
